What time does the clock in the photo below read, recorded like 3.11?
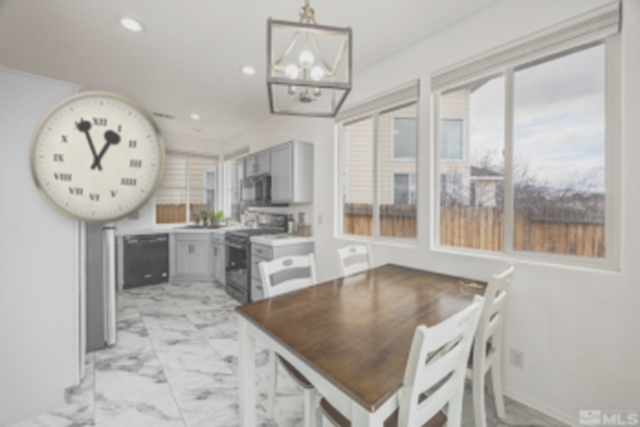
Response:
12.56
